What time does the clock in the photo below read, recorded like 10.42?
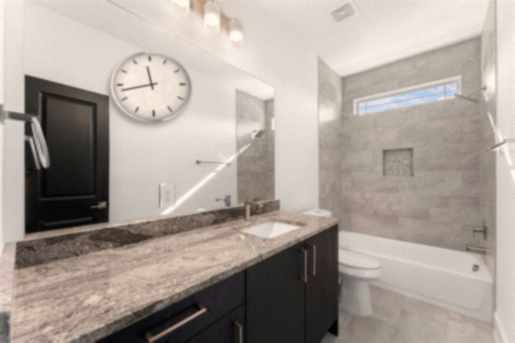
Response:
11.43
